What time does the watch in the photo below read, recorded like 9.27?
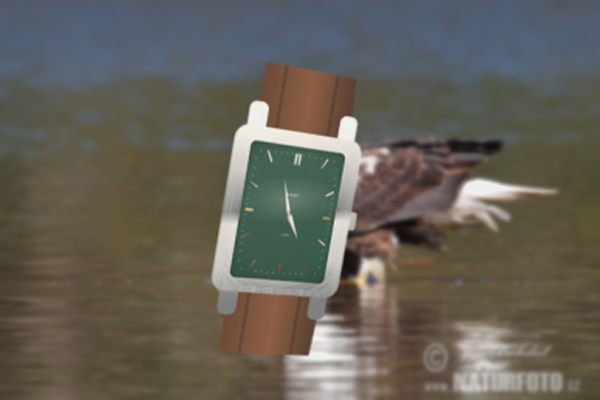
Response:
4.57
